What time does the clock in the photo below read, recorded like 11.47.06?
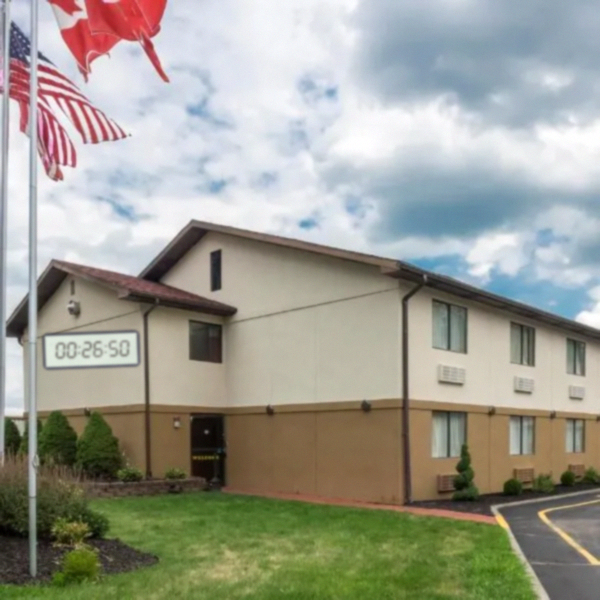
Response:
0.26.50
